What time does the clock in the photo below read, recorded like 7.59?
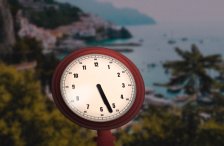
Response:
5.27
